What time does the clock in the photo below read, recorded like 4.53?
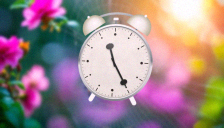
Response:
11.25
